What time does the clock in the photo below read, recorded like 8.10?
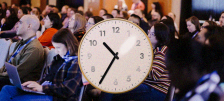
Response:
10.35
